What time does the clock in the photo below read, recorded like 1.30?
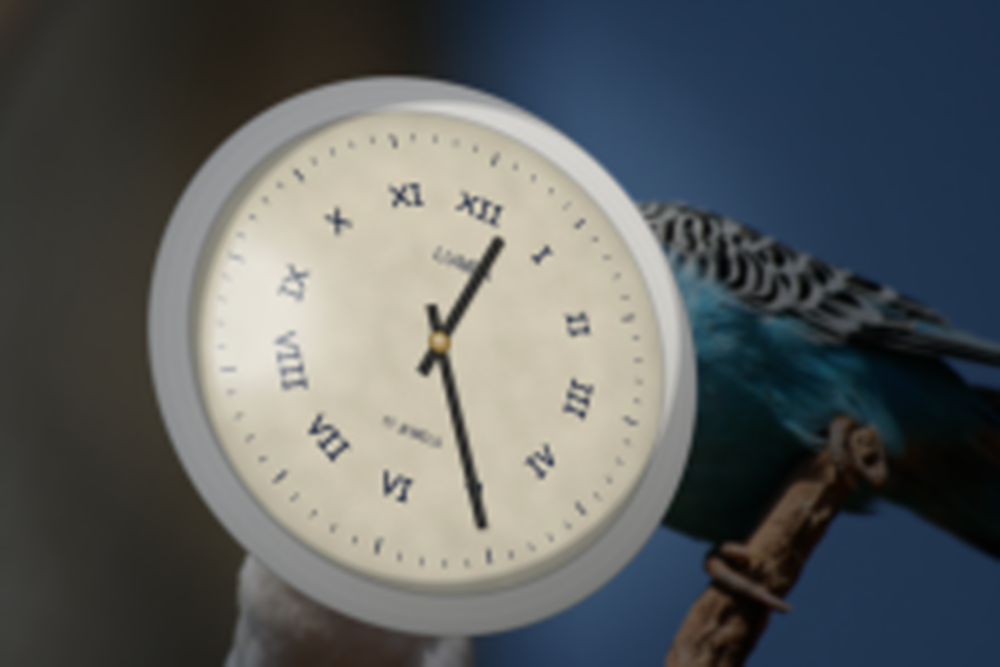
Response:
12.25
